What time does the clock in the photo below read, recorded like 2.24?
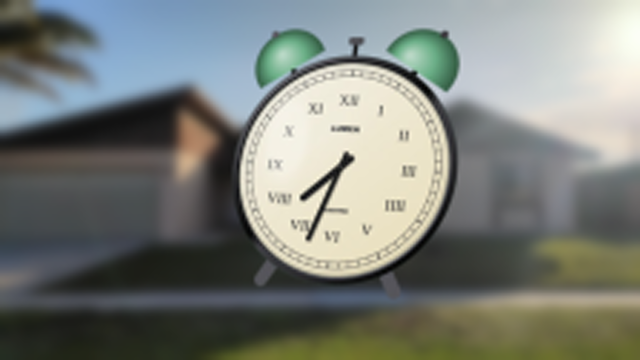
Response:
7.33
